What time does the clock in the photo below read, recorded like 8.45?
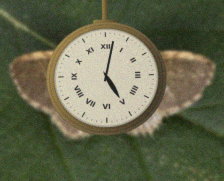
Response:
5.02
